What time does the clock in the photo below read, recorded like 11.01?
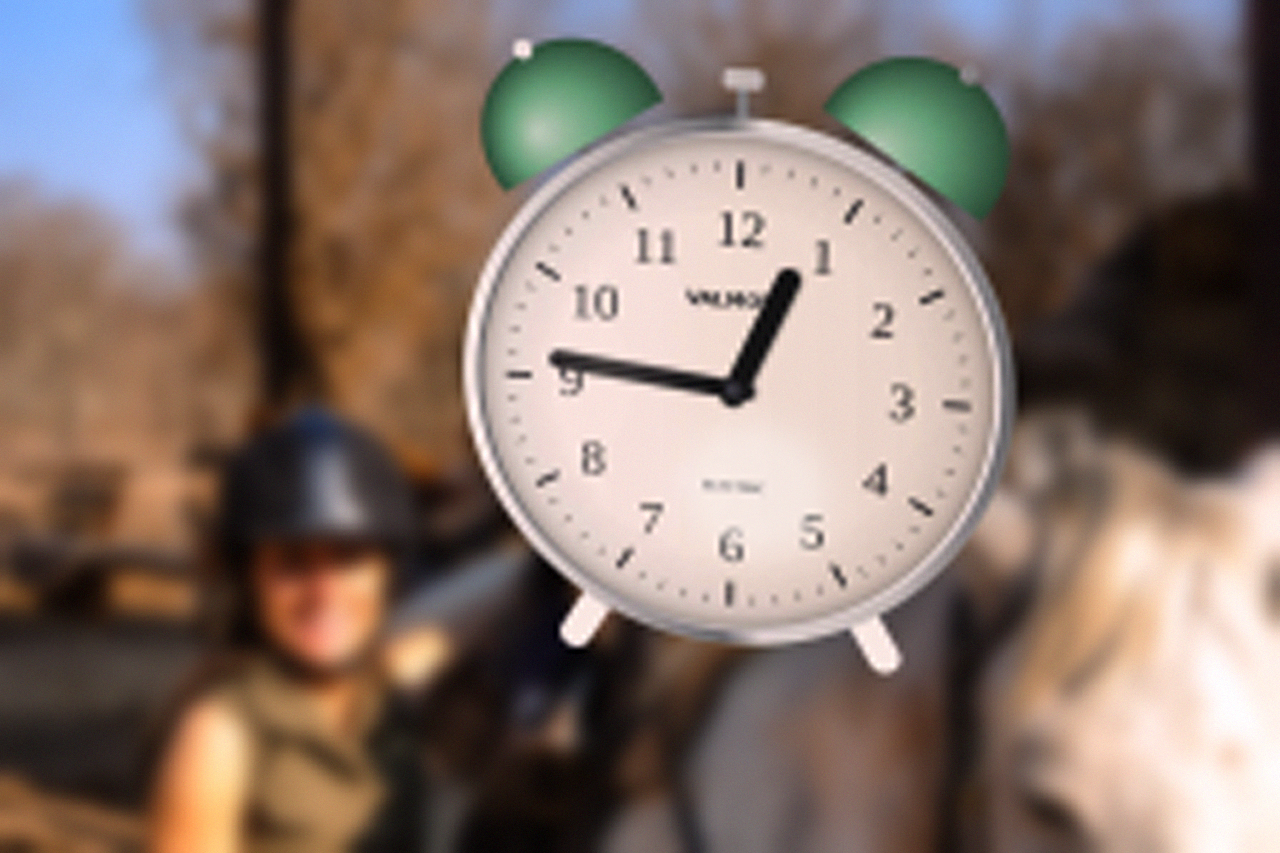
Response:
12.46
